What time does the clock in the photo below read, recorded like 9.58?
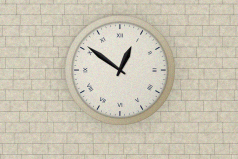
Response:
12.51
